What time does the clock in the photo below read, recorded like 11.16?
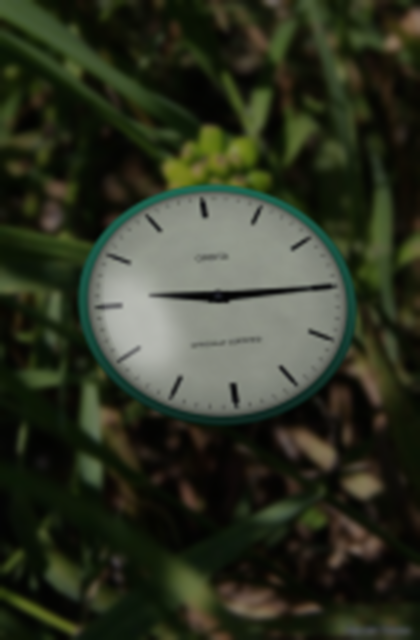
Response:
9.15
